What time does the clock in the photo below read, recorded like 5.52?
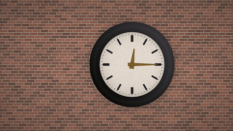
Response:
12.15
